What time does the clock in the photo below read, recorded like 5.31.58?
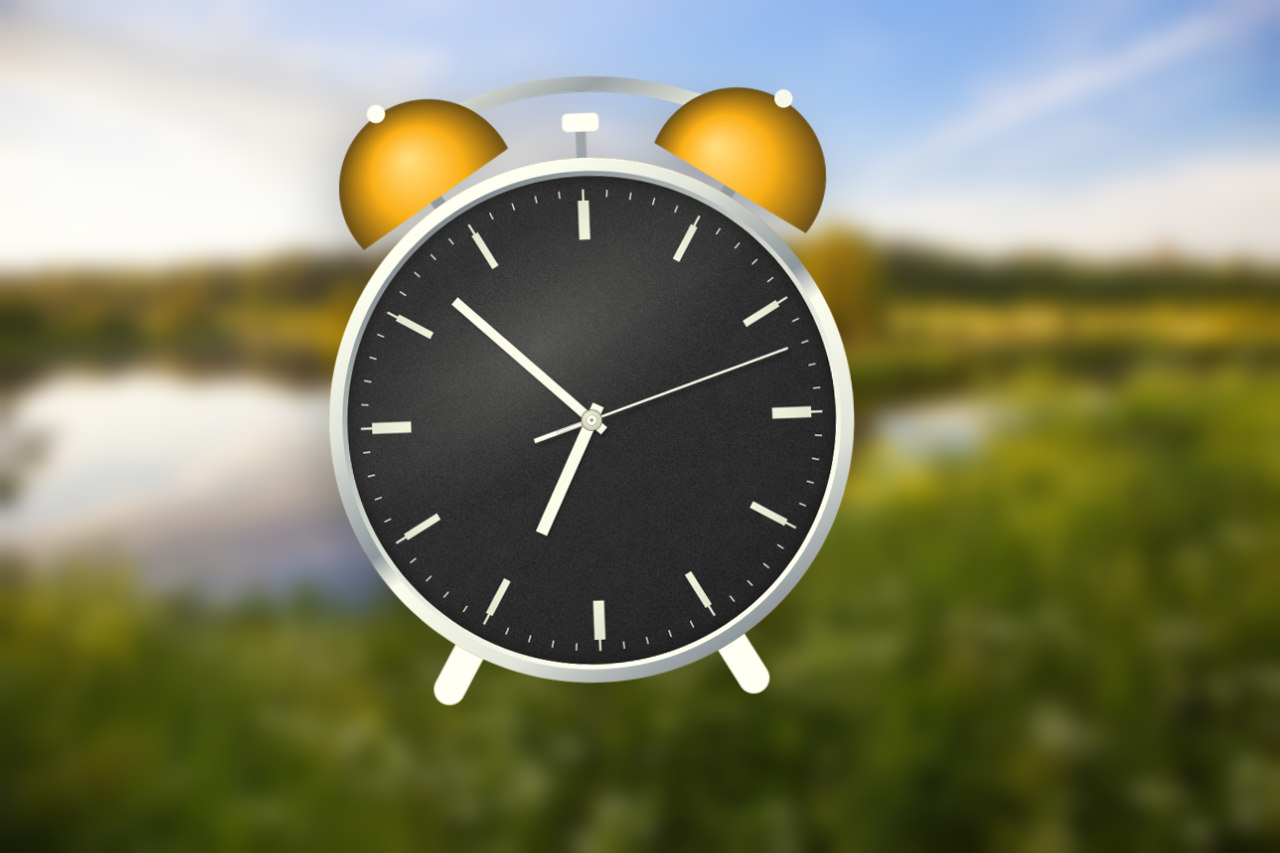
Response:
6.52.12
